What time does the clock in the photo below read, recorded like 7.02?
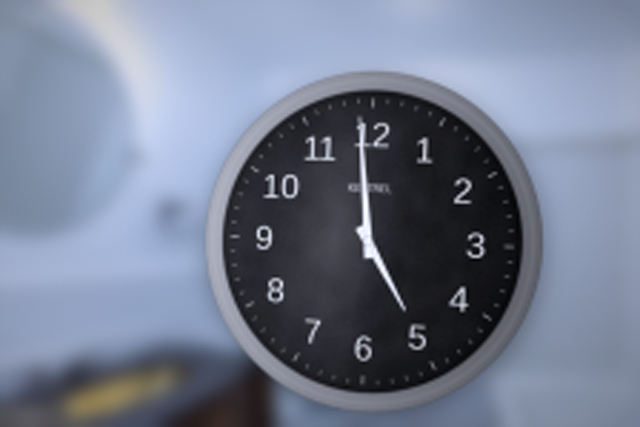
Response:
4.59
